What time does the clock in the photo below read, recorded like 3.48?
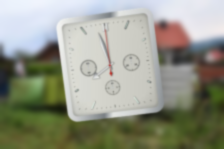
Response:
7.58
